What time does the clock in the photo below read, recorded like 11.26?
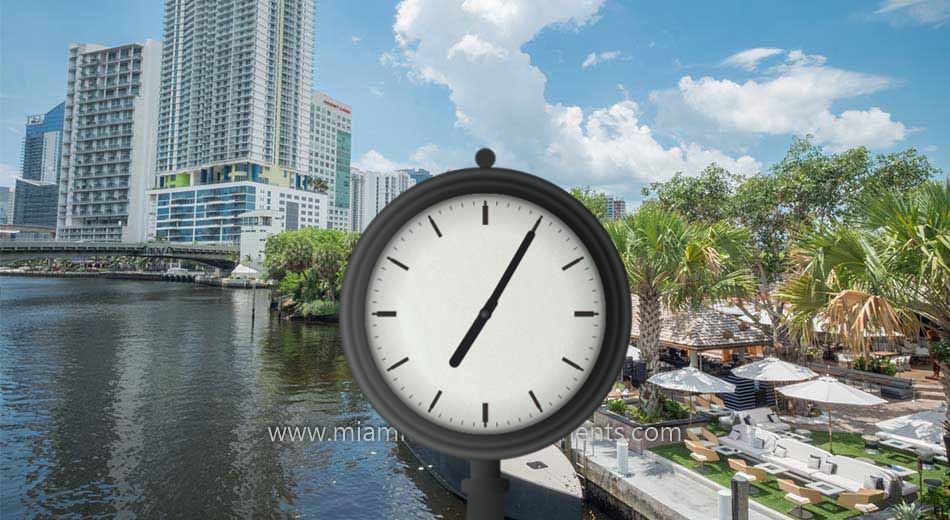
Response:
7.05
